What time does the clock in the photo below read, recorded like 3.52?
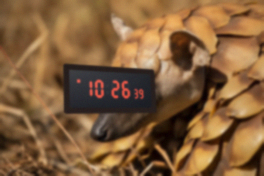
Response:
10.26
